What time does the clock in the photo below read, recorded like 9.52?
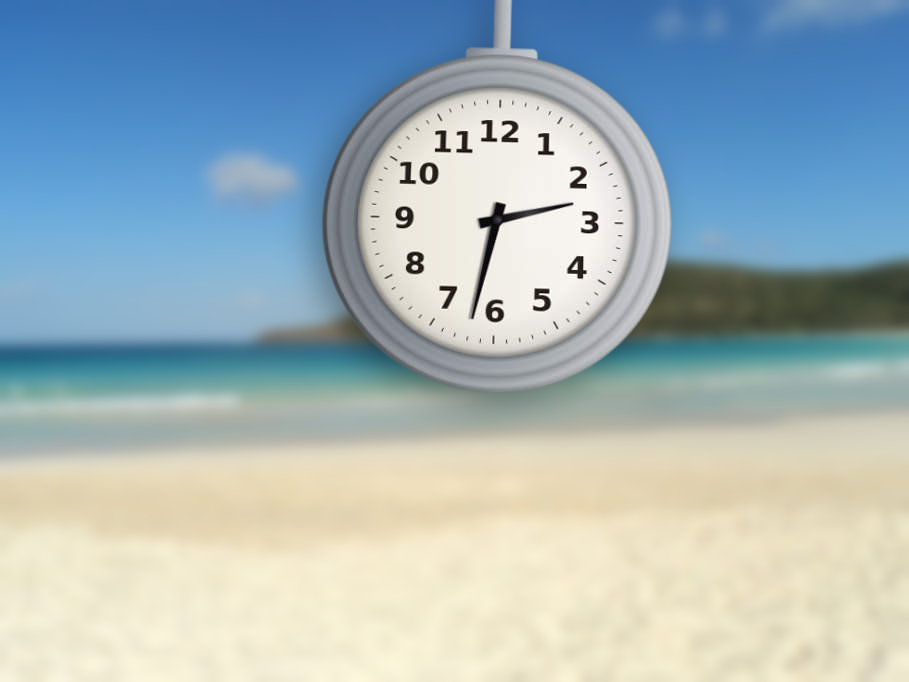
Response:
2.32
